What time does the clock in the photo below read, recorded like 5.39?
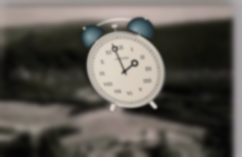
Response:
1.58
